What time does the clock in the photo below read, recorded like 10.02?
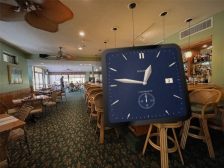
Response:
12.47
